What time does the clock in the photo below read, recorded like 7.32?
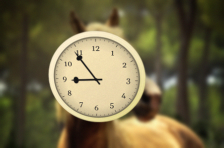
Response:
8.54
